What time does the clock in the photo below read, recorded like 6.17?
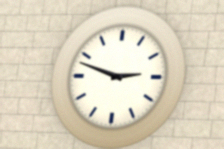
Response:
2.48
